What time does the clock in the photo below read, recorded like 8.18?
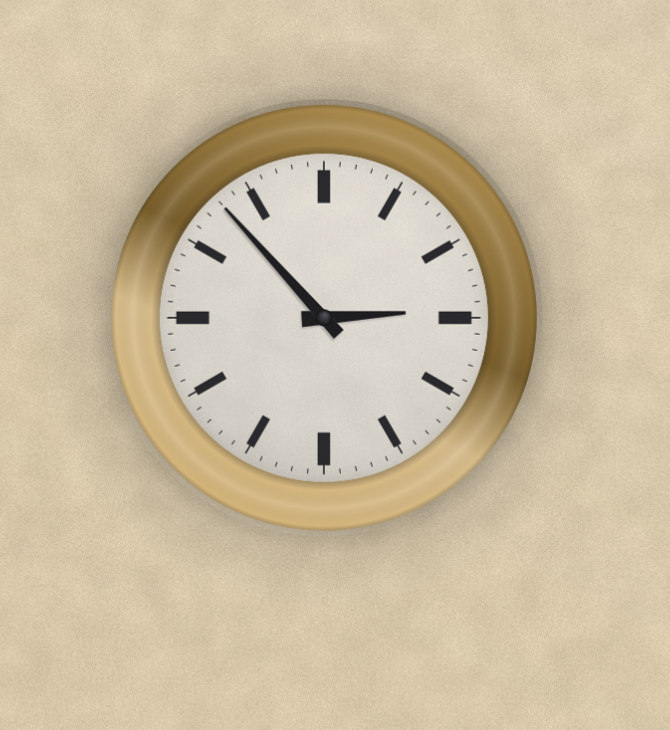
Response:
2.53
